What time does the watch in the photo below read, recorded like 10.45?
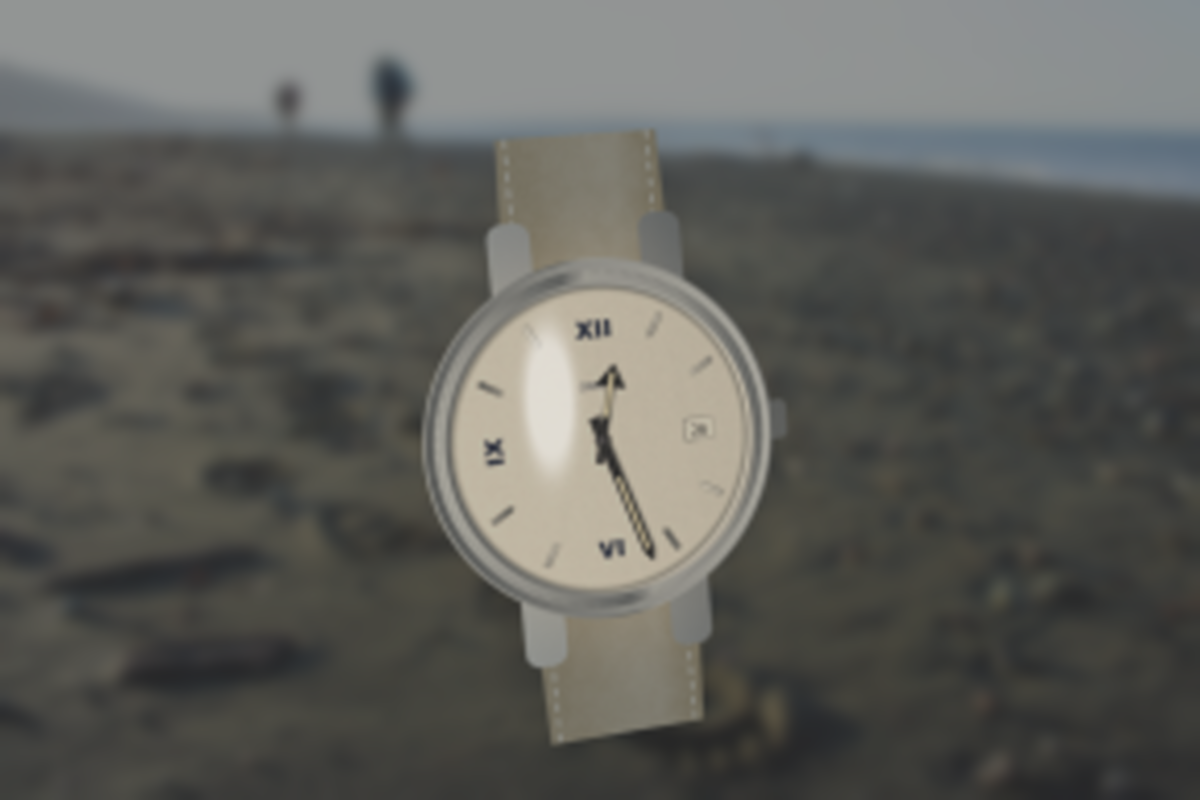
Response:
12.27
